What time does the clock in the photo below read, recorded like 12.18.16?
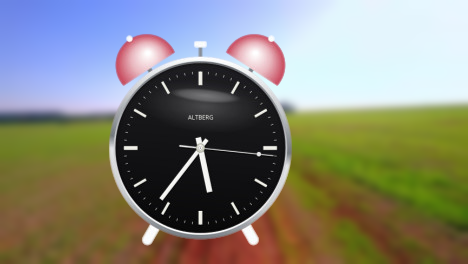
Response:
5.36.16
